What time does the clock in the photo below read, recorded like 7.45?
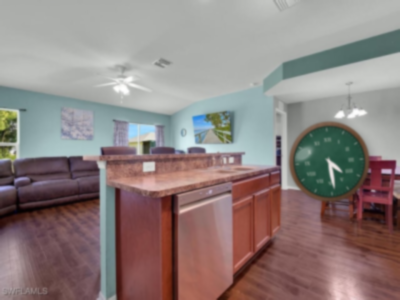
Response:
4.29
